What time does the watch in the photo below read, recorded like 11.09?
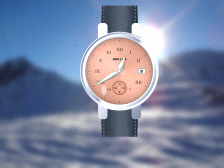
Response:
12.40
